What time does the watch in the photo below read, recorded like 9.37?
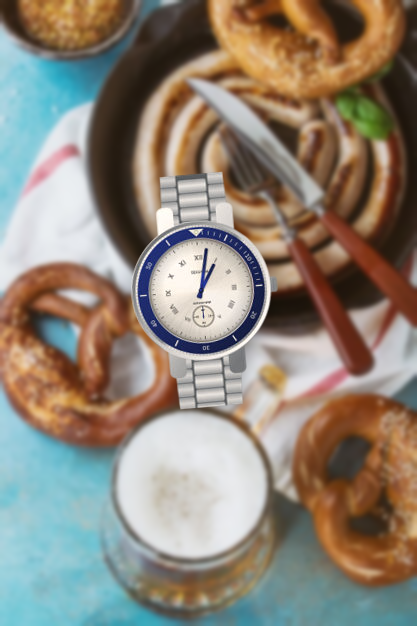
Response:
1.02
